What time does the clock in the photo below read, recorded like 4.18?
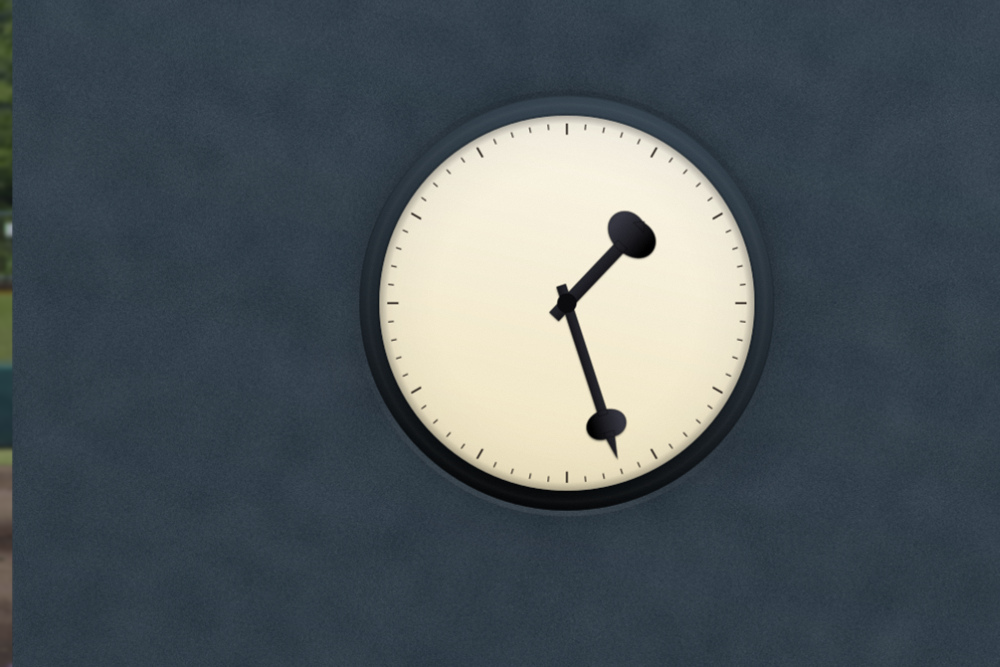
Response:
1.27
